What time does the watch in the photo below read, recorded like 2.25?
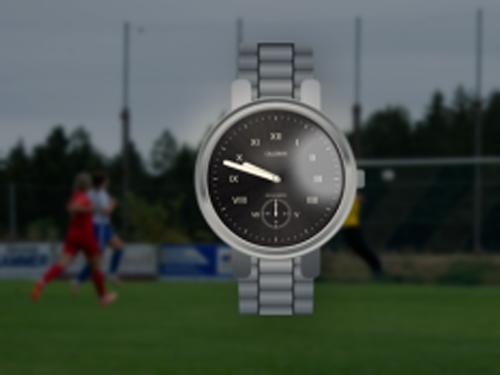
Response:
9.48
